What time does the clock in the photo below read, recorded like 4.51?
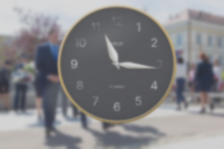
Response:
11.16
